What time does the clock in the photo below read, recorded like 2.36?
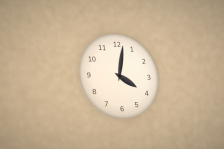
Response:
4.02
